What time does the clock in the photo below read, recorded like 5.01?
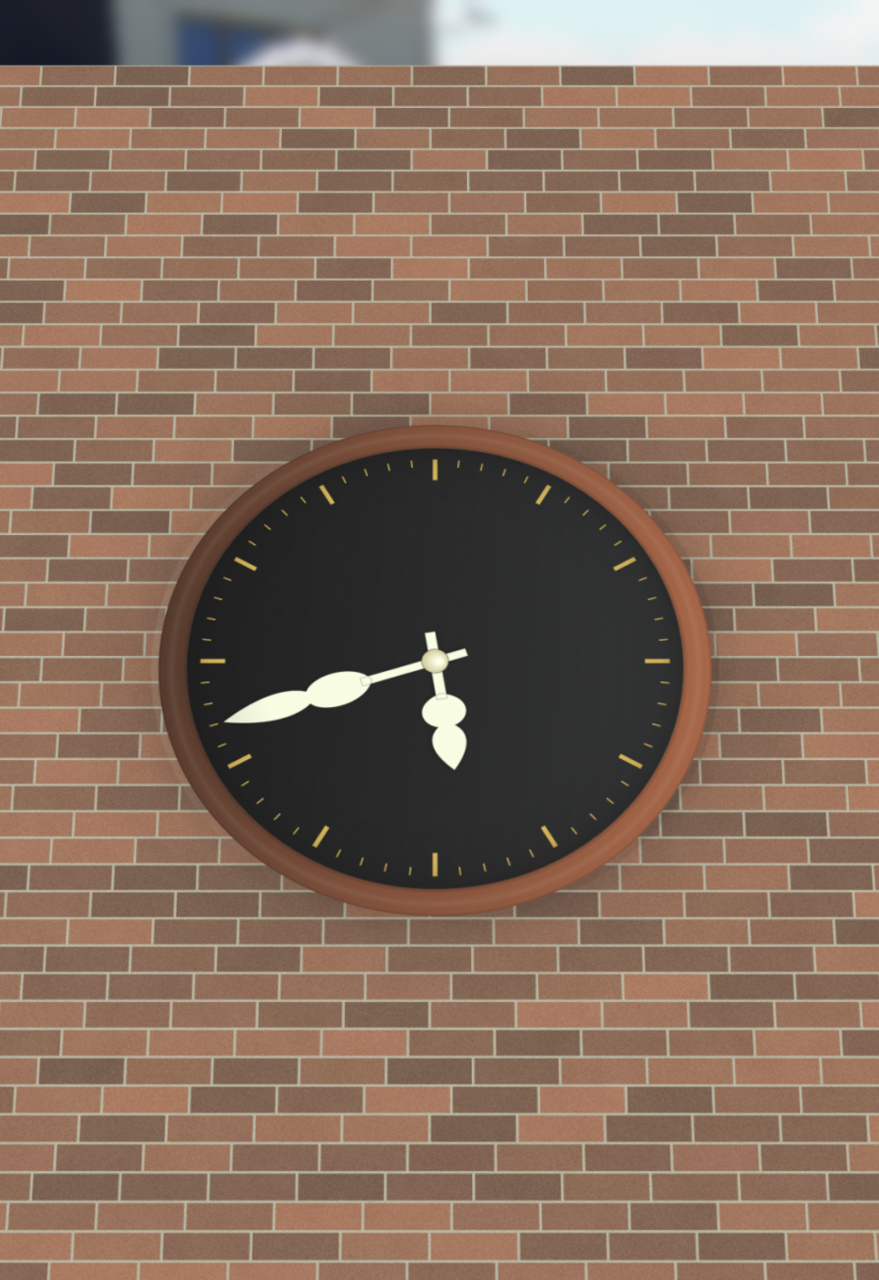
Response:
5.42
